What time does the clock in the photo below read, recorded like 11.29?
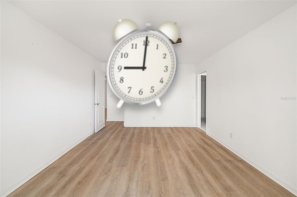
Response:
9.00
